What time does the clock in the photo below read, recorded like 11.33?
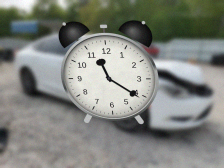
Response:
11.21
